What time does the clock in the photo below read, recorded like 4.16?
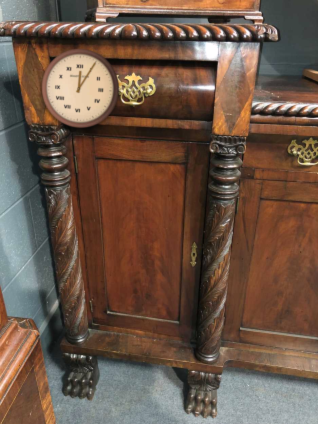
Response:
12.05
